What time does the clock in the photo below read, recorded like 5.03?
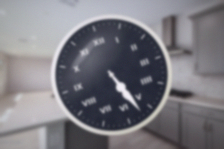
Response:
5.27
